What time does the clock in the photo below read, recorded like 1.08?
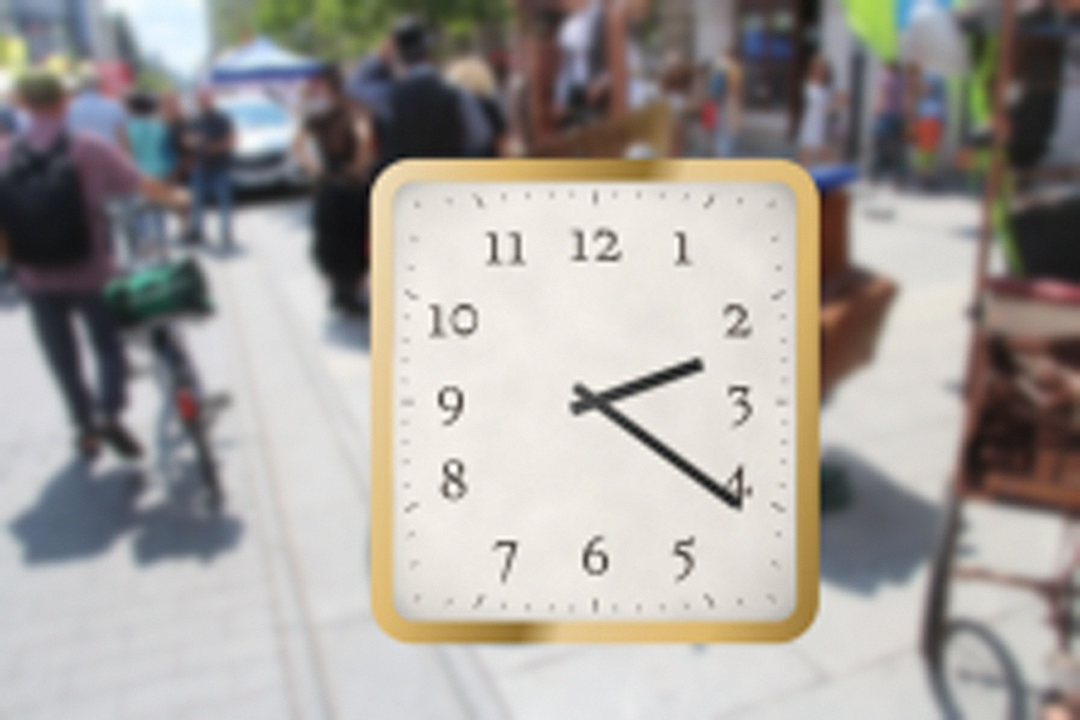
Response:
2.21
